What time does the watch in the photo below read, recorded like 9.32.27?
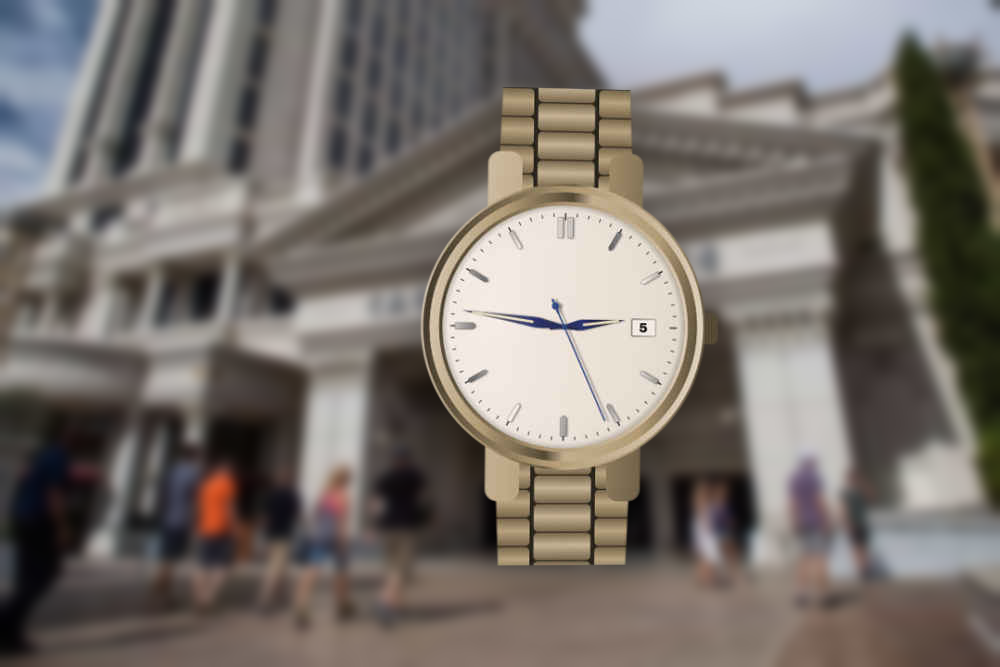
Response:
2.46.26
